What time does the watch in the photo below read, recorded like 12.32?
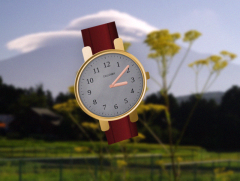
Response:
3.09
